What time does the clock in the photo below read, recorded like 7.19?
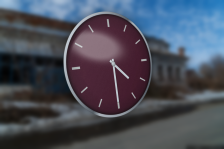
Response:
4.30
